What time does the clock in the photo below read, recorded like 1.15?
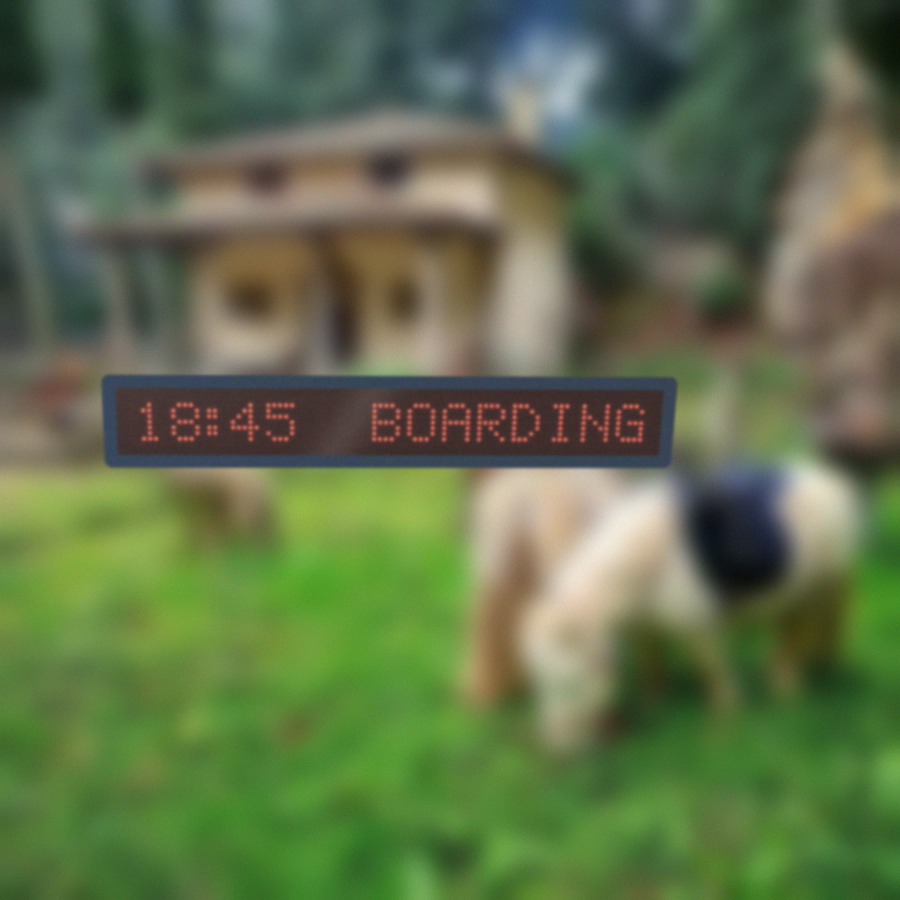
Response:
18.45
